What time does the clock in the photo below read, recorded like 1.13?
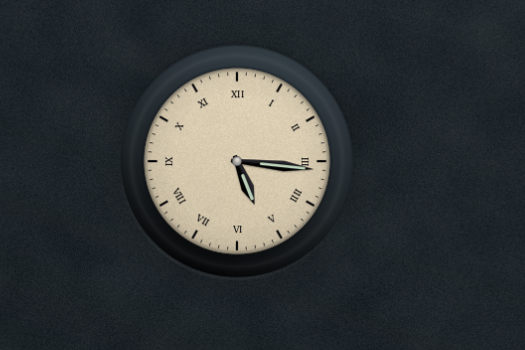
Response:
5.16
